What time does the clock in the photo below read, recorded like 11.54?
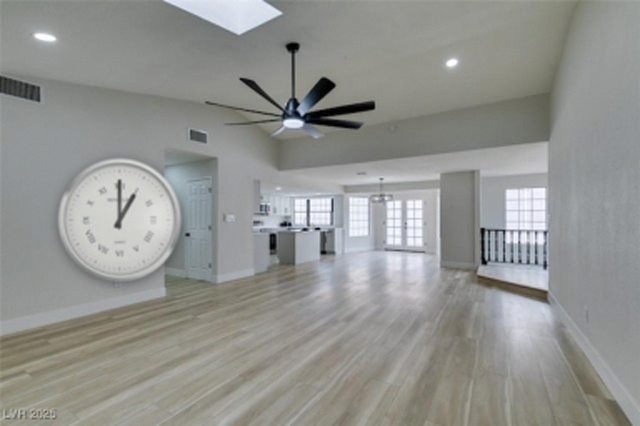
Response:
1.00
